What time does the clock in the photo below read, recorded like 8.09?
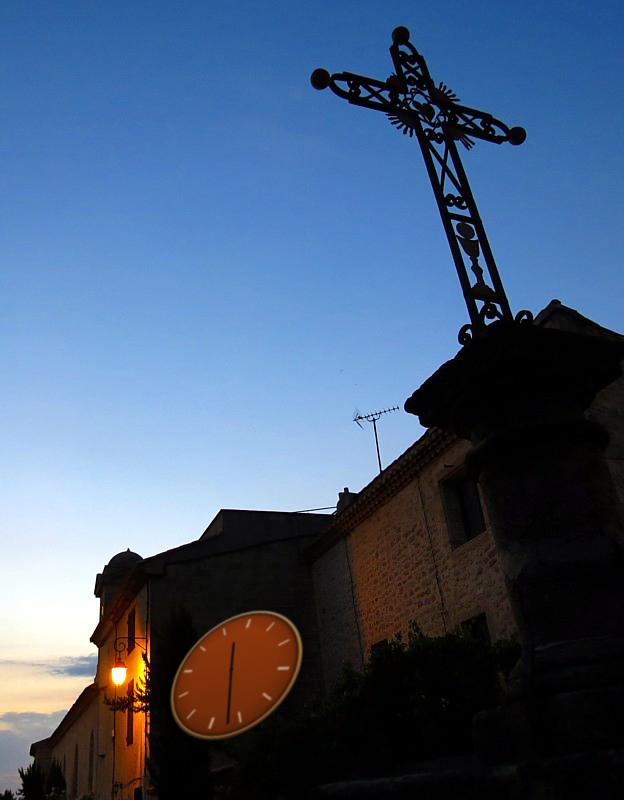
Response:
11.27
